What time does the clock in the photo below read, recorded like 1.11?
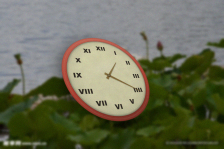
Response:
1.20
